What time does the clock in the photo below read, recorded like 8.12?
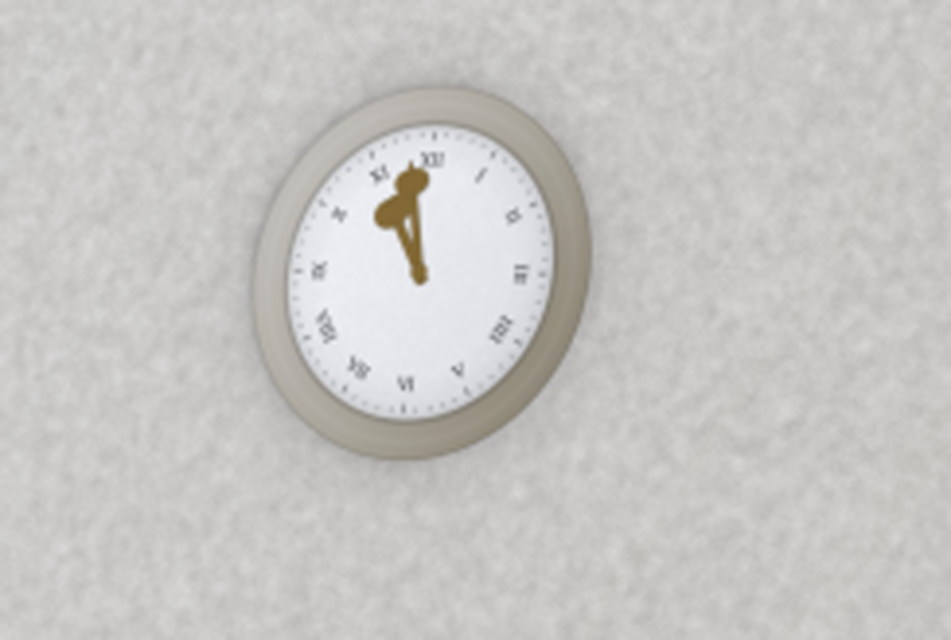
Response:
10.58
